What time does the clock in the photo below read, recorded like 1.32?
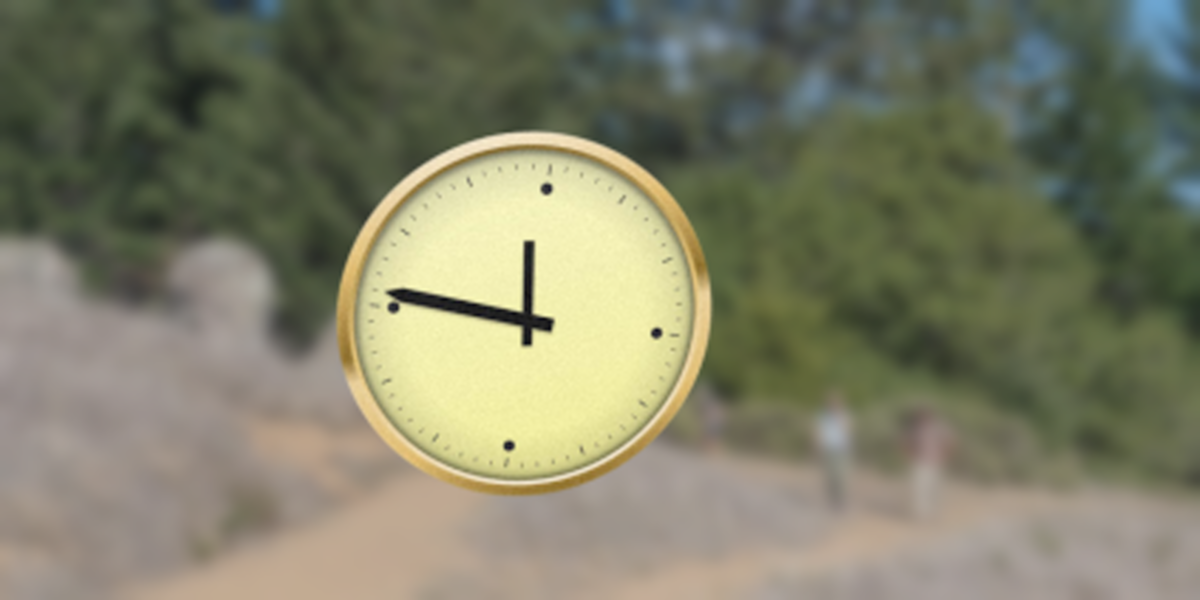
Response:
11.46
